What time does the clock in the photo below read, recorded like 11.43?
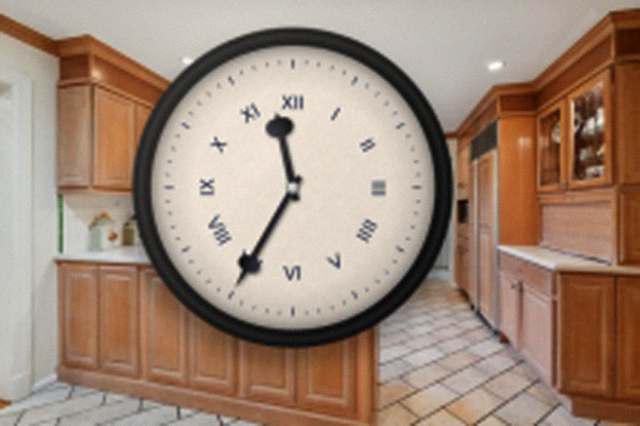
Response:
11.35
